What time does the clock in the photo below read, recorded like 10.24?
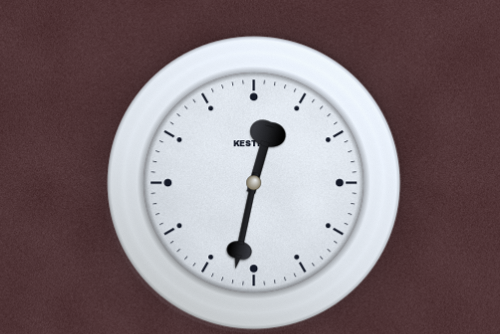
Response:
12.32
